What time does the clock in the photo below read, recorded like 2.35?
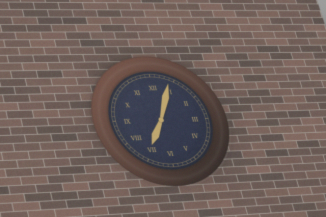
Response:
7.04
